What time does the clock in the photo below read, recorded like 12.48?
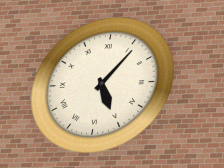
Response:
5.06
